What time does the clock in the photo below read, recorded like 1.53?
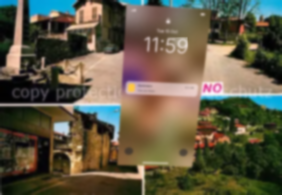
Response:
11.59
